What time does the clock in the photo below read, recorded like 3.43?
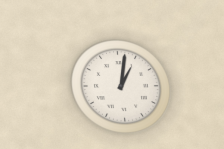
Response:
1.02
